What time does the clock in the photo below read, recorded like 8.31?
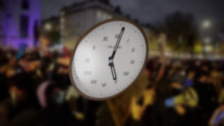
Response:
5.01
